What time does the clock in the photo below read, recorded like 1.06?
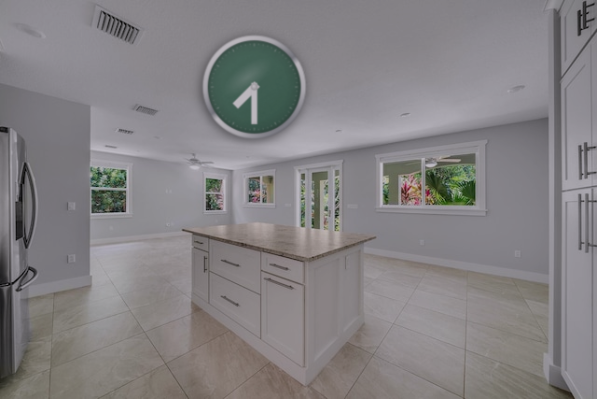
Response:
7.30
